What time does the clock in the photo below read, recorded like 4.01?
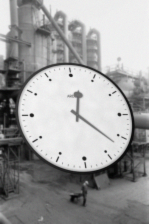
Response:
12.22
